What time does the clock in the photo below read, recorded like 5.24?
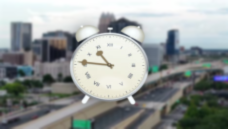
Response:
10.46
